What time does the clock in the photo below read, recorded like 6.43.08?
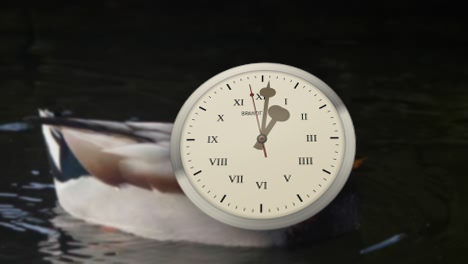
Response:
1.00.58
